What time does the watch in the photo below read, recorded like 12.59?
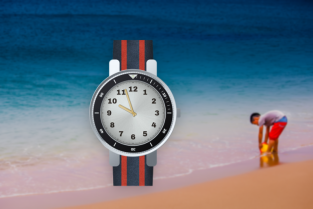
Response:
9.57
